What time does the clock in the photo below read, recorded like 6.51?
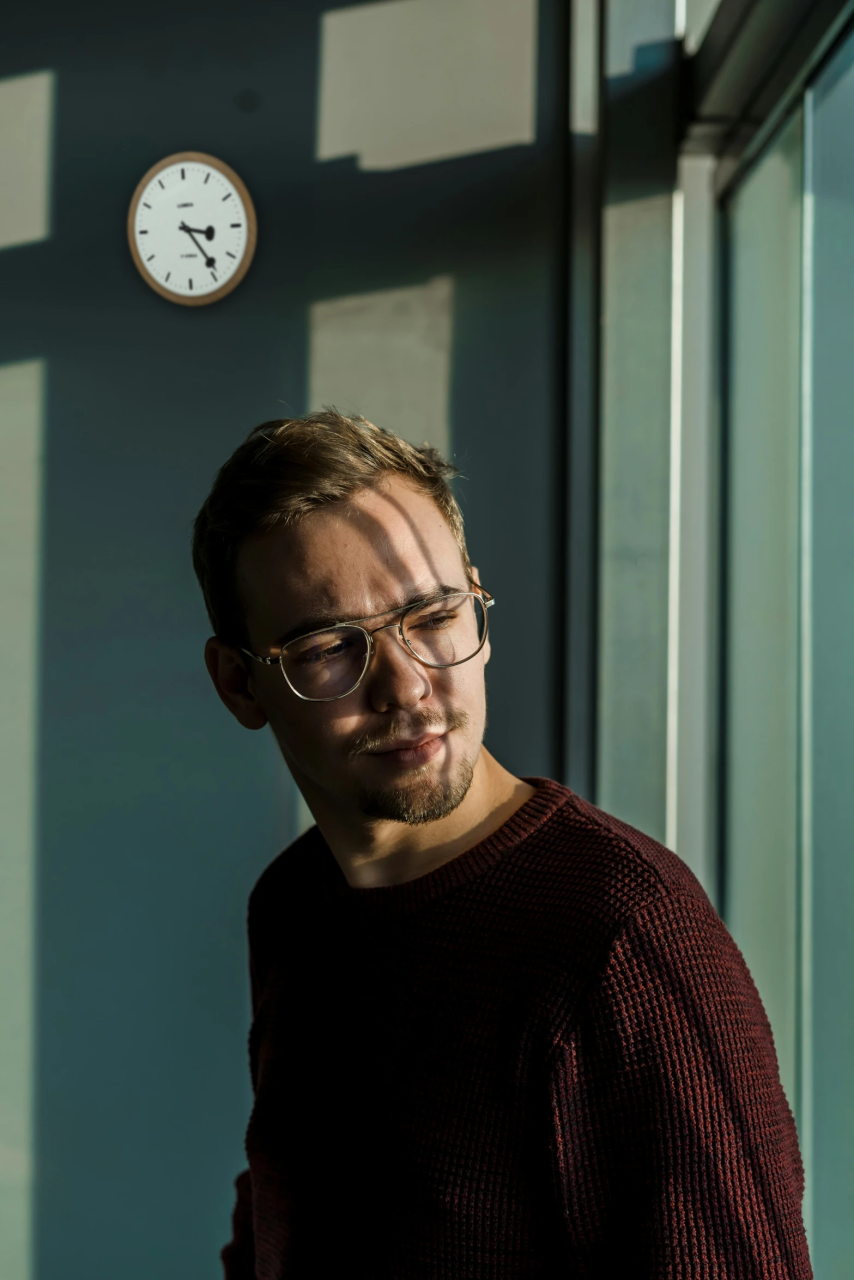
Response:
3.24
